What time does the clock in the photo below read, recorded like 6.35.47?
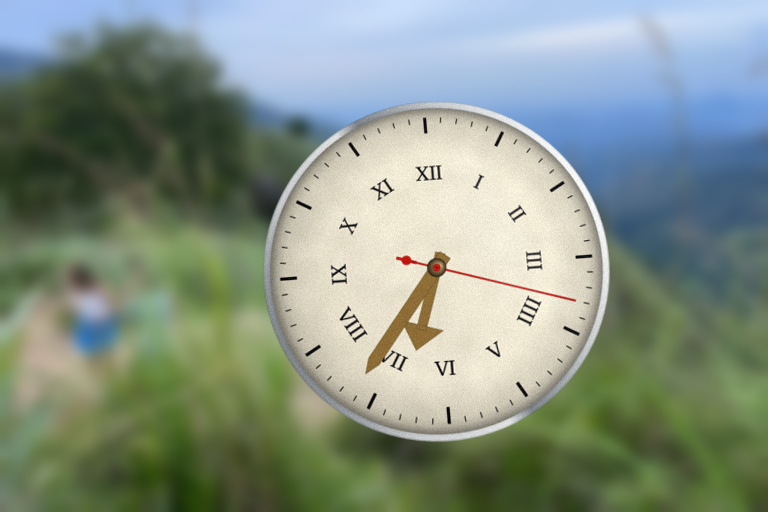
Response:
6.36.18
